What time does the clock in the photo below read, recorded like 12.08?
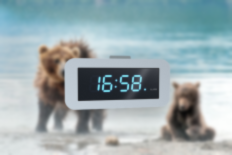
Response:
16.58
